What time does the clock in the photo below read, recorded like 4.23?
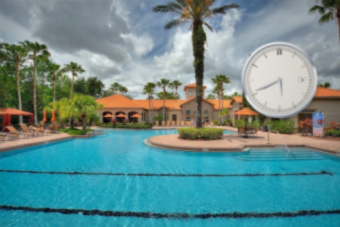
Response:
5.41
